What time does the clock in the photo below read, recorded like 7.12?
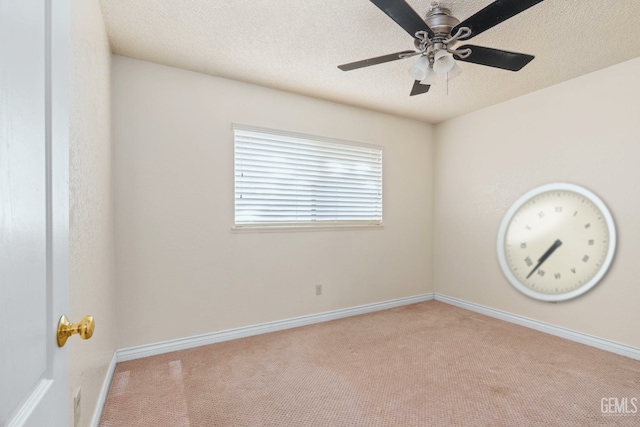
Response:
7.37
